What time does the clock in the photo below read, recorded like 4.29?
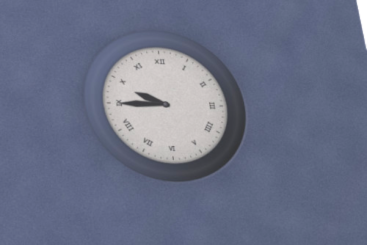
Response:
9.45
